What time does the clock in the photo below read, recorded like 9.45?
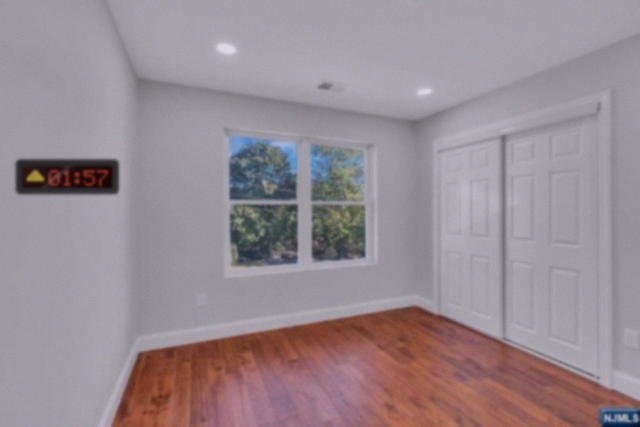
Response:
1.57
